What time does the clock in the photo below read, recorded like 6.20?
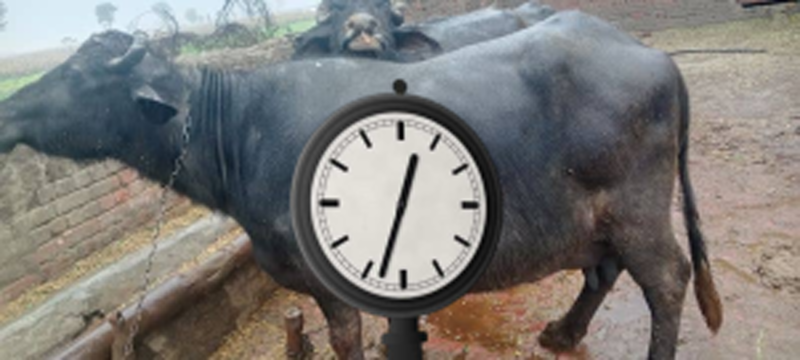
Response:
12.33
